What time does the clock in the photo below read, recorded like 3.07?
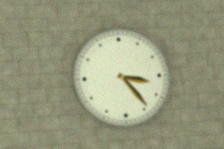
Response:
3.24
